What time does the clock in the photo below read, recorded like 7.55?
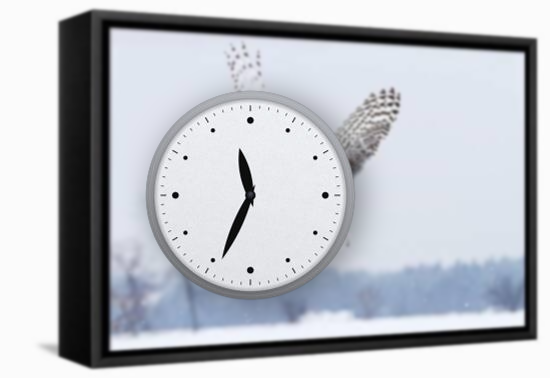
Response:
11.34
